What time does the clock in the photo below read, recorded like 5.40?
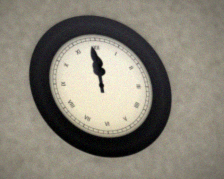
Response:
11.59
